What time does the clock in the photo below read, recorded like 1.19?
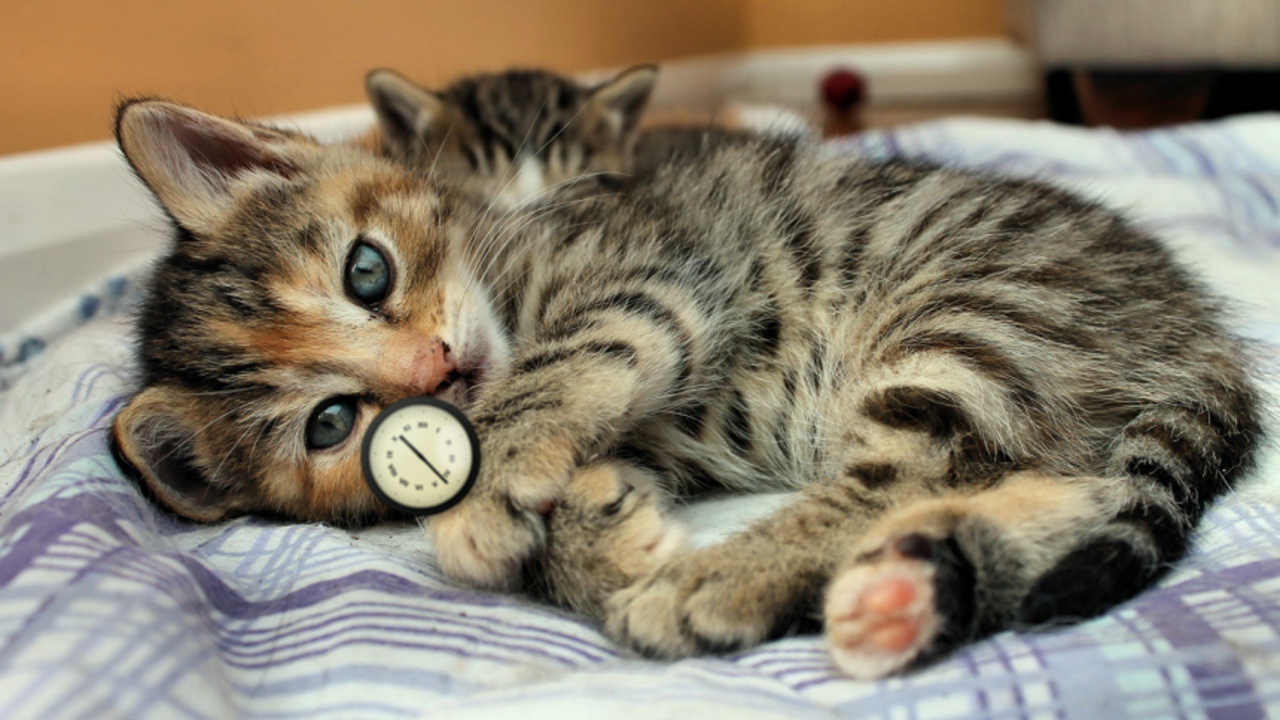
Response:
10.22
